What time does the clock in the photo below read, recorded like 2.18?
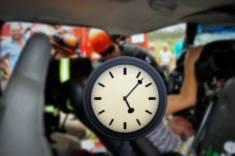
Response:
5.07
